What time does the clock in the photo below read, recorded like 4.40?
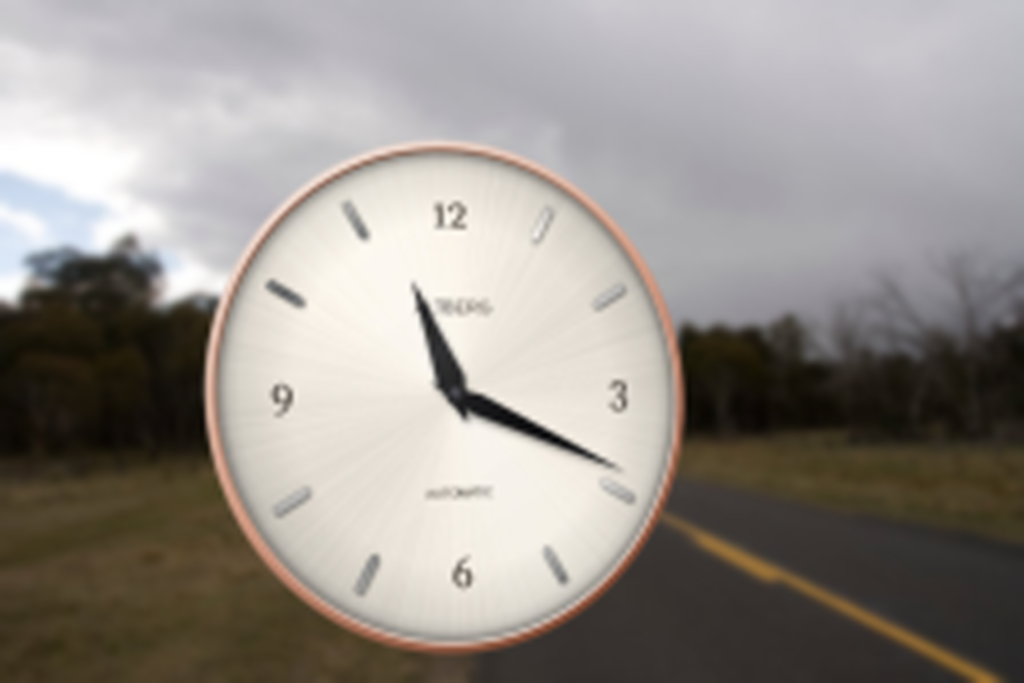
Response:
11.19
